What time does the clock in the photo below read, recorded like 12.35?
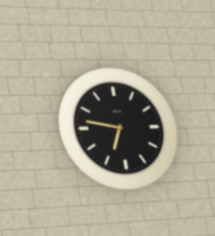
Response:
6.47
